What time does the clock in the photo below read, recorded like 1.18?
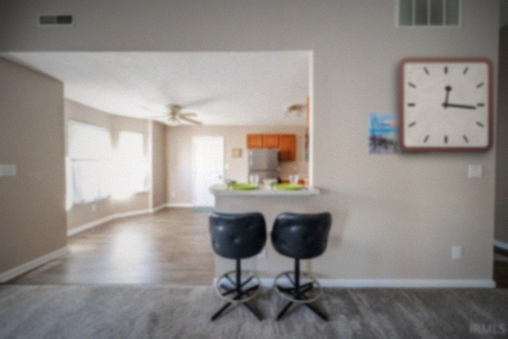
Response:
12.16
